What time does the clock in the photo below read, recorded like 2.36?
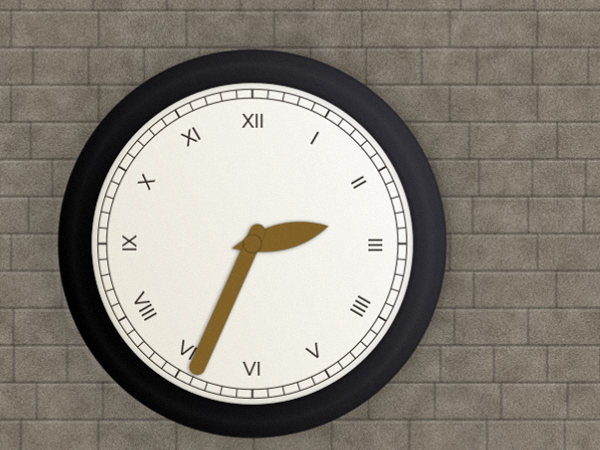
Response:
2.34
